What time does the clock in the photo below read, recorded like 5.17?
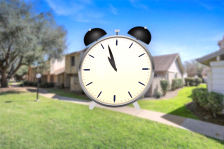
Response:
10.57
